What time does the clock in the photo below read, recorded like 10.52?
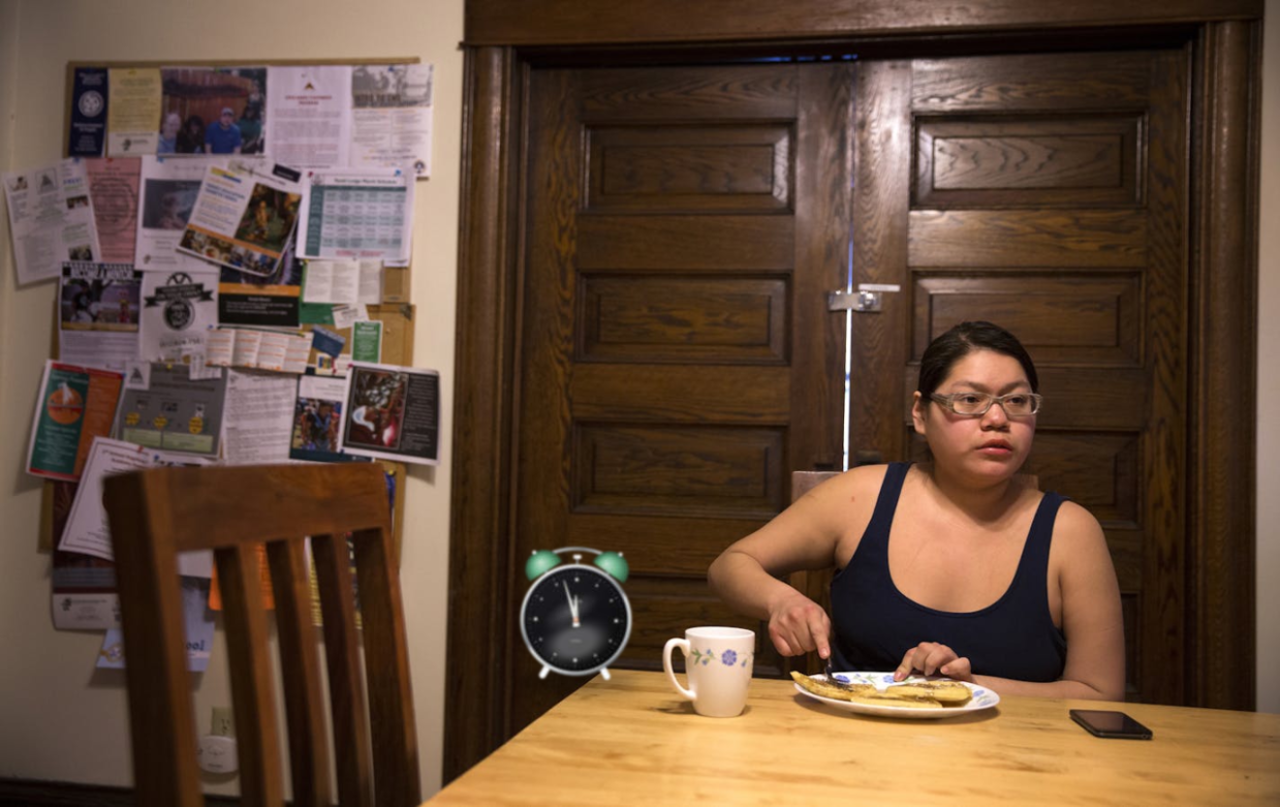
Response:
11.57
